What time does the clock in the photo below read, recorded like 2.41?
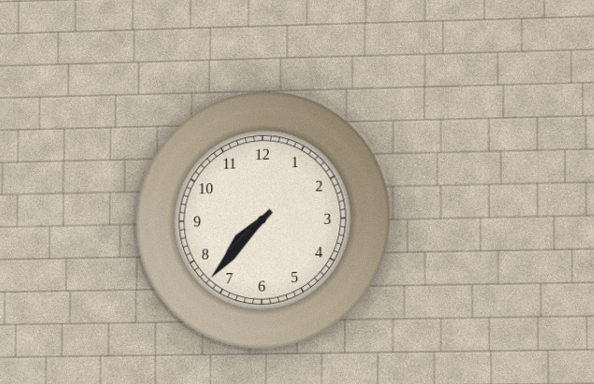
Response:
7.37
